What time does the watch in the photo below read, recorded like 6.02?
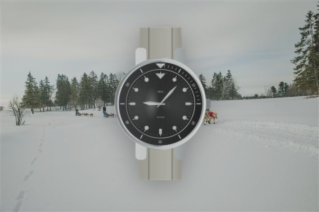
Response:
9.07
